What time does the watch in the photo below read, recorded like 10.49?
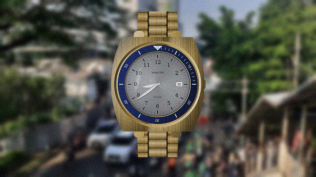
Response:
8.39
